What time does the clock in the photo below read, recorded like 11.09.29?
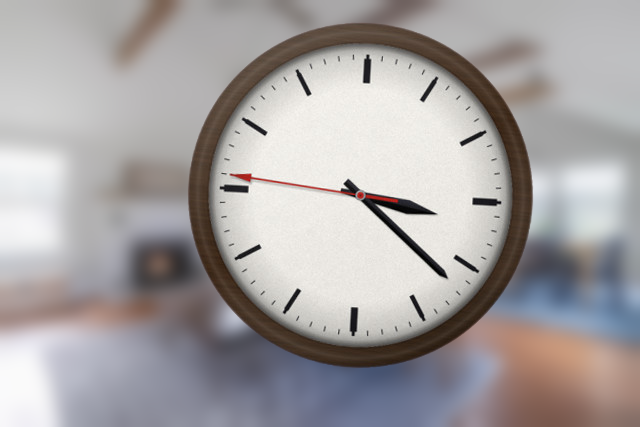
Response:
3.21.46
